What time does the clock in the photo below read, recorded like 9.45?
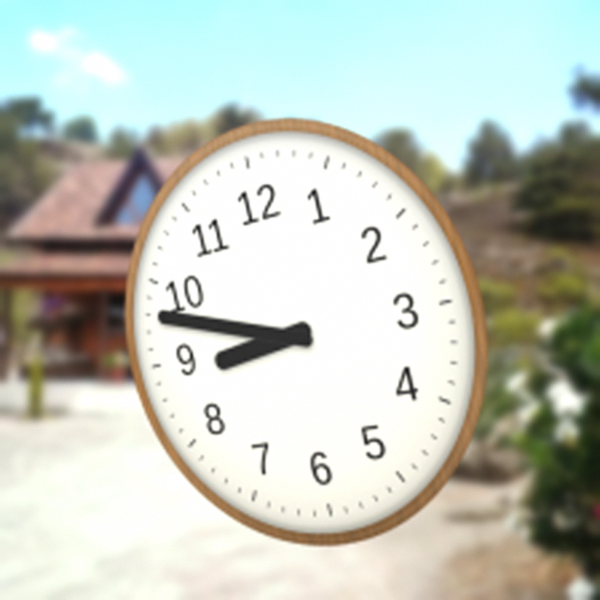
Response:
8.48
